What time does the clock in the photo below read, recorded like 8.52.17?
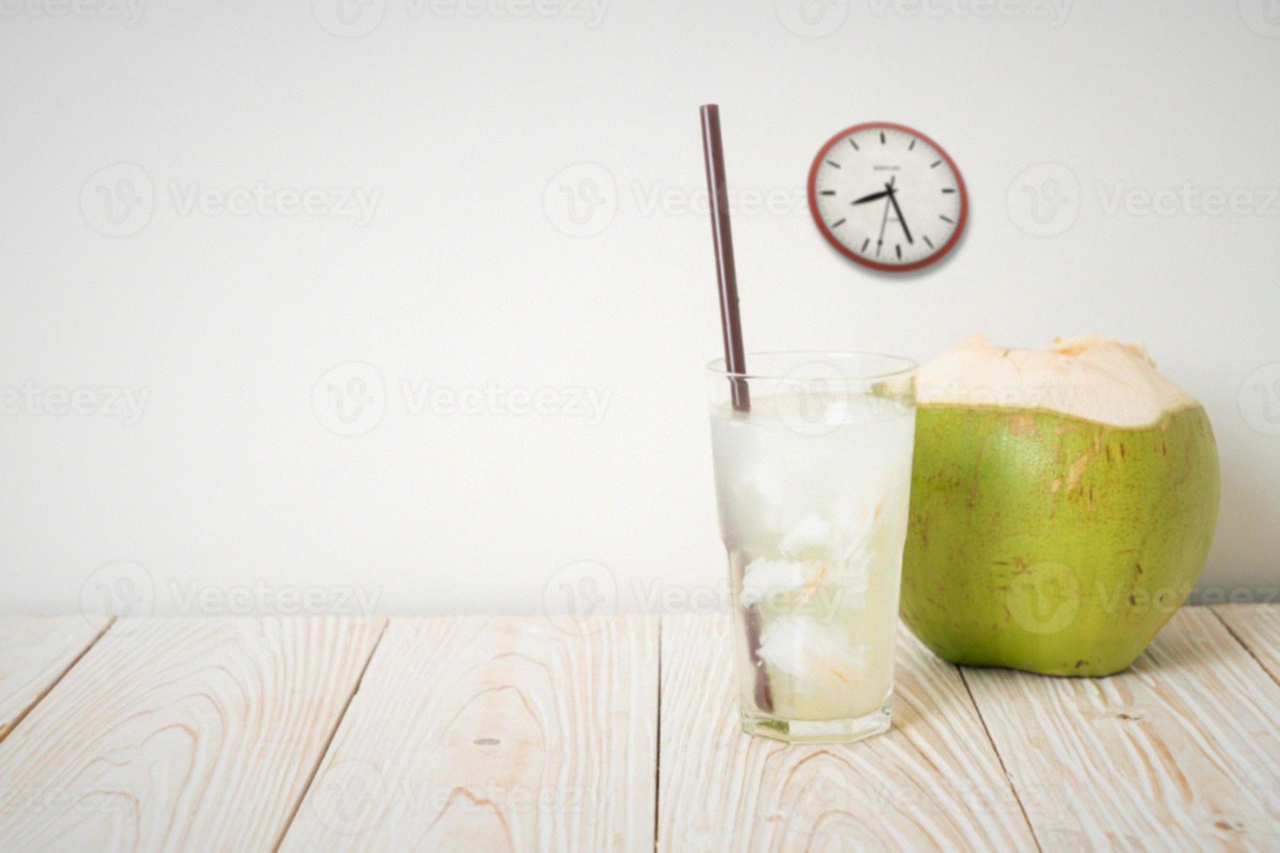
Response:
8.27.33
